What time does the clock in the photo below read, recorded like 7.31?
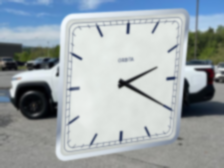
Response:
2.20
